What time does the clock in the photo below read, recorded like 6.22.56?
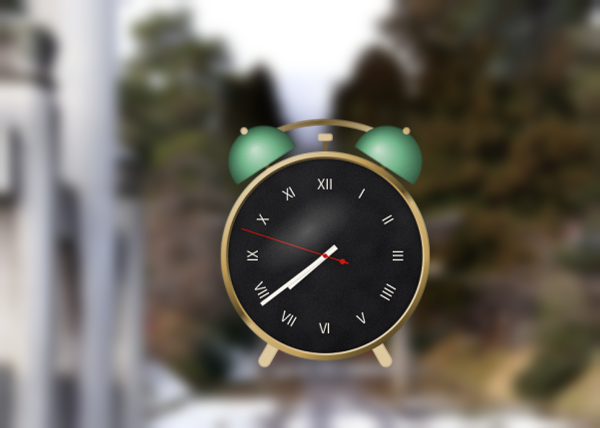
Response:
7.38.48
